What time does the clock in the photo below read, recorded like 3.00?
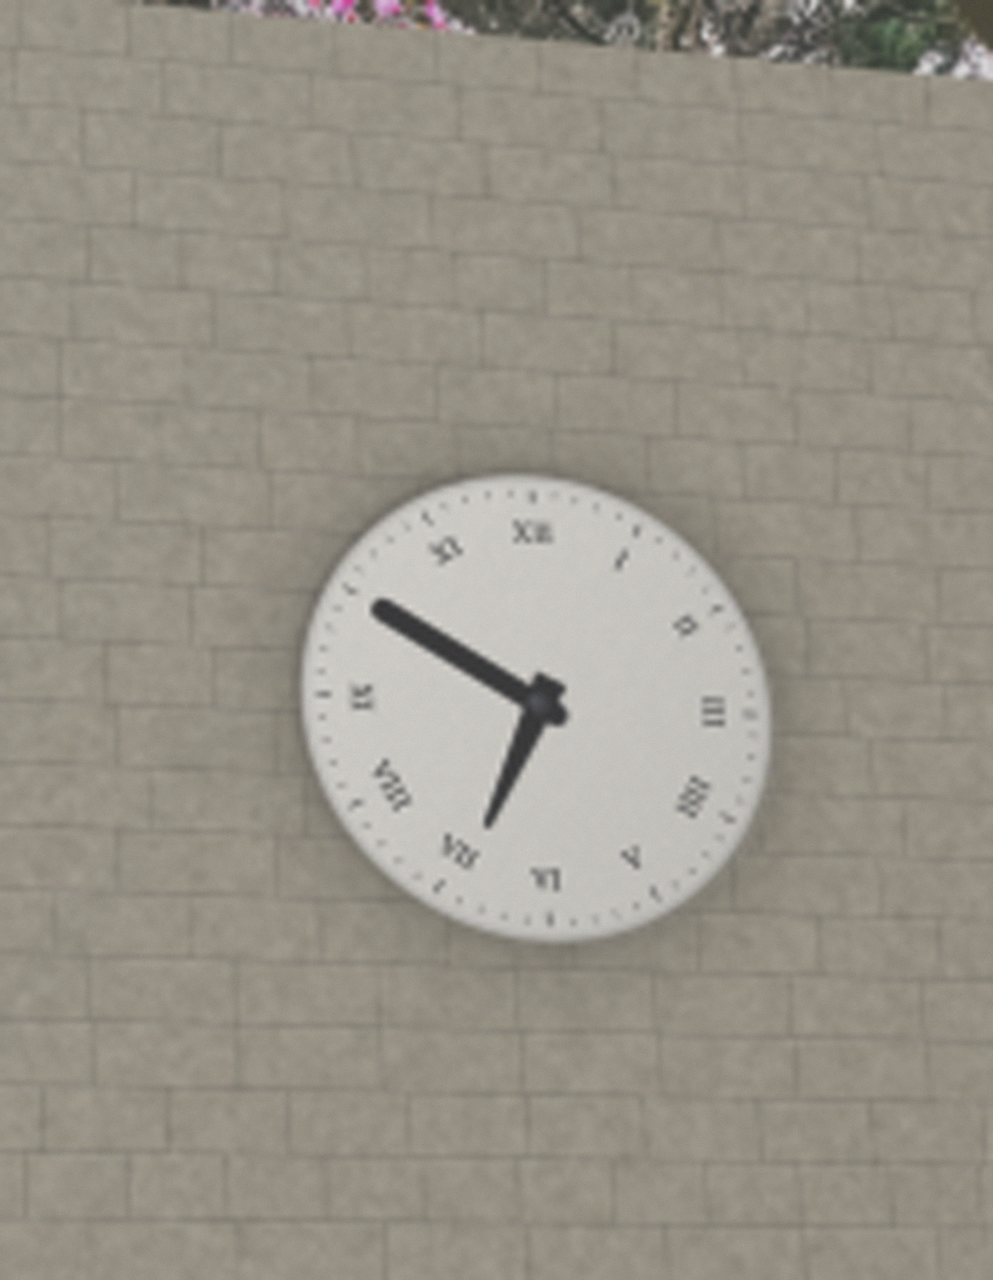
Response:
6.50
